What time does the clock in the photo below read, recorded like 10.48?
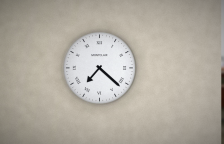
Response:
7.22
